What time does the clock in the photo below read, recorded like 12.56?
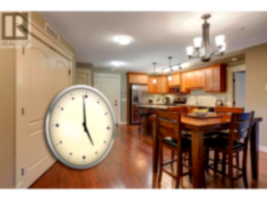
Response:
4.59
